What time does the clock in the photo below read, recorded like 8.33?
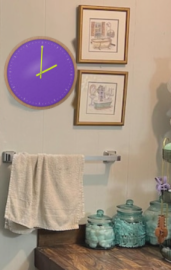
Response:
2.00
